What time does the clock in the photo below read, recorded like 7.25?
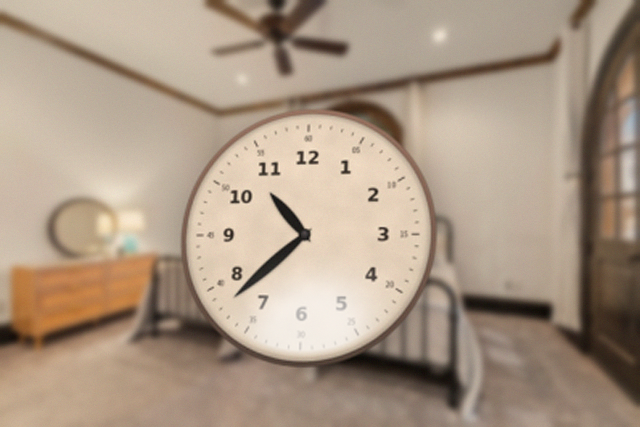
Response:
10.38
